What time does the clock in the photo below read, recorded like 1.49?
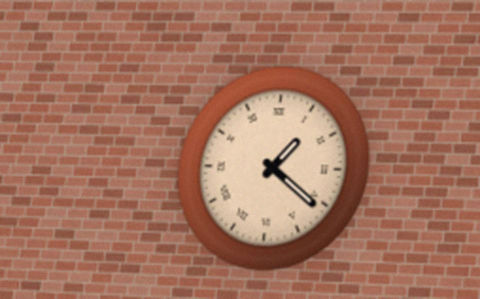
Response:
1.21
